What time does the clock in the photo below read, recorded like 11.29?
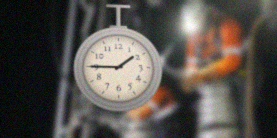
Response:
1.45
